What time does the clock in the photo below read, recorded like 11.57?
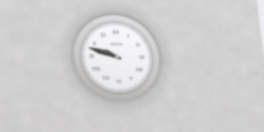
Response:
9.48
